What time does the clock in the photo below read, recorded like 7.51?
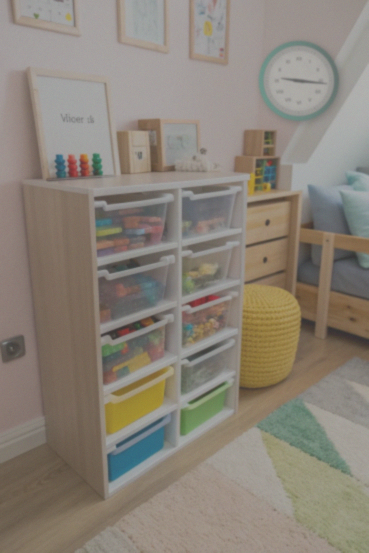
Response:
9.16
